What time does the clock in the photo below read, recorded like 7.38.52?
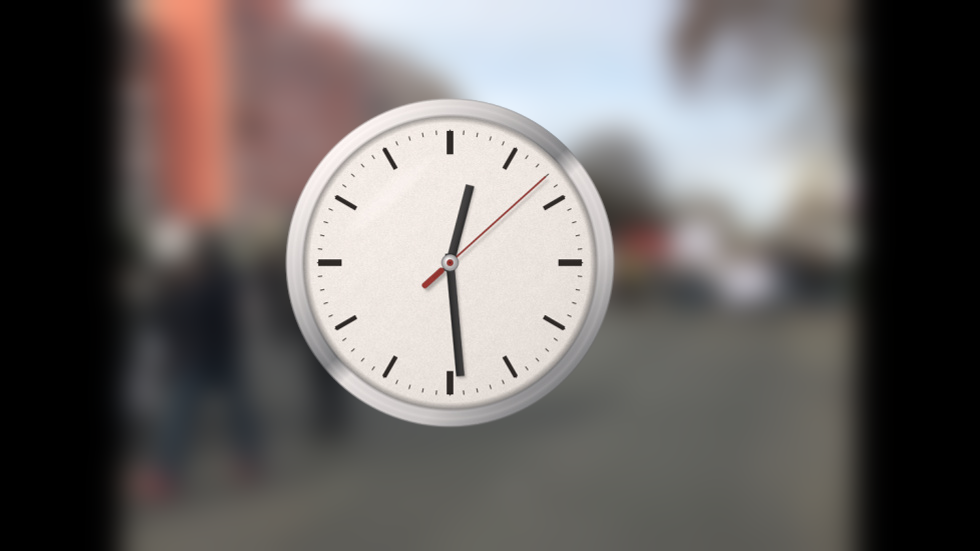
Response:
12.29.08
